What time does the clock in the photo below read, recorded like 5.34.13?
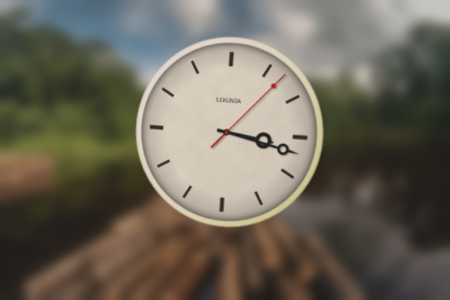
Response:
3.17.07
